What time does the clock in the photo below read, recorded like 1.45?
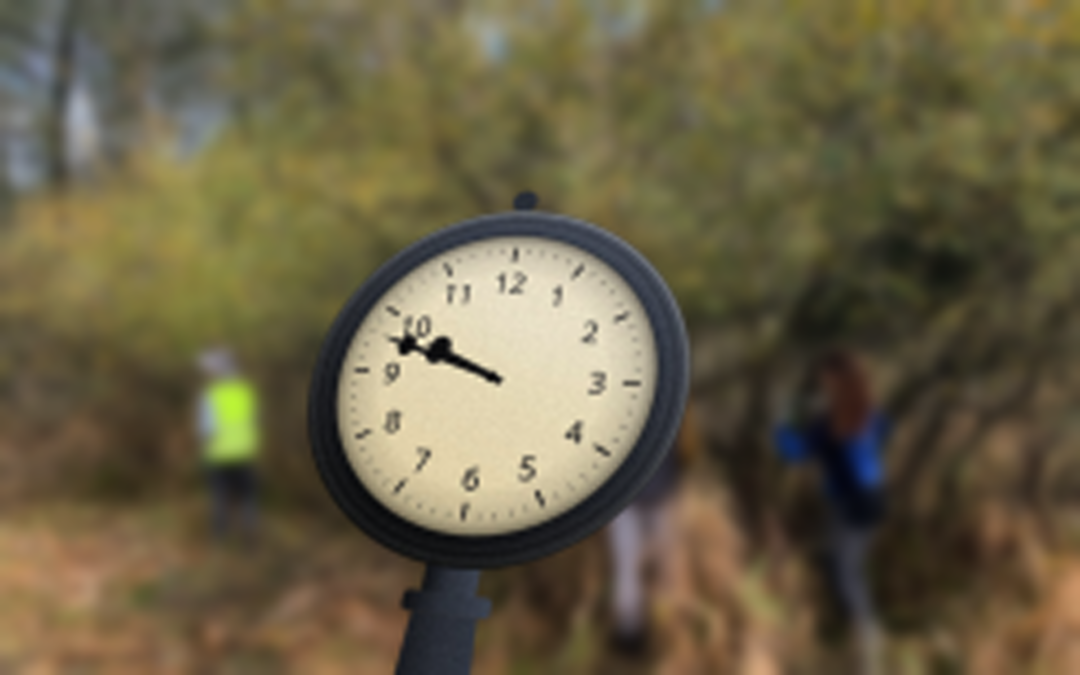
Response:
9.48
